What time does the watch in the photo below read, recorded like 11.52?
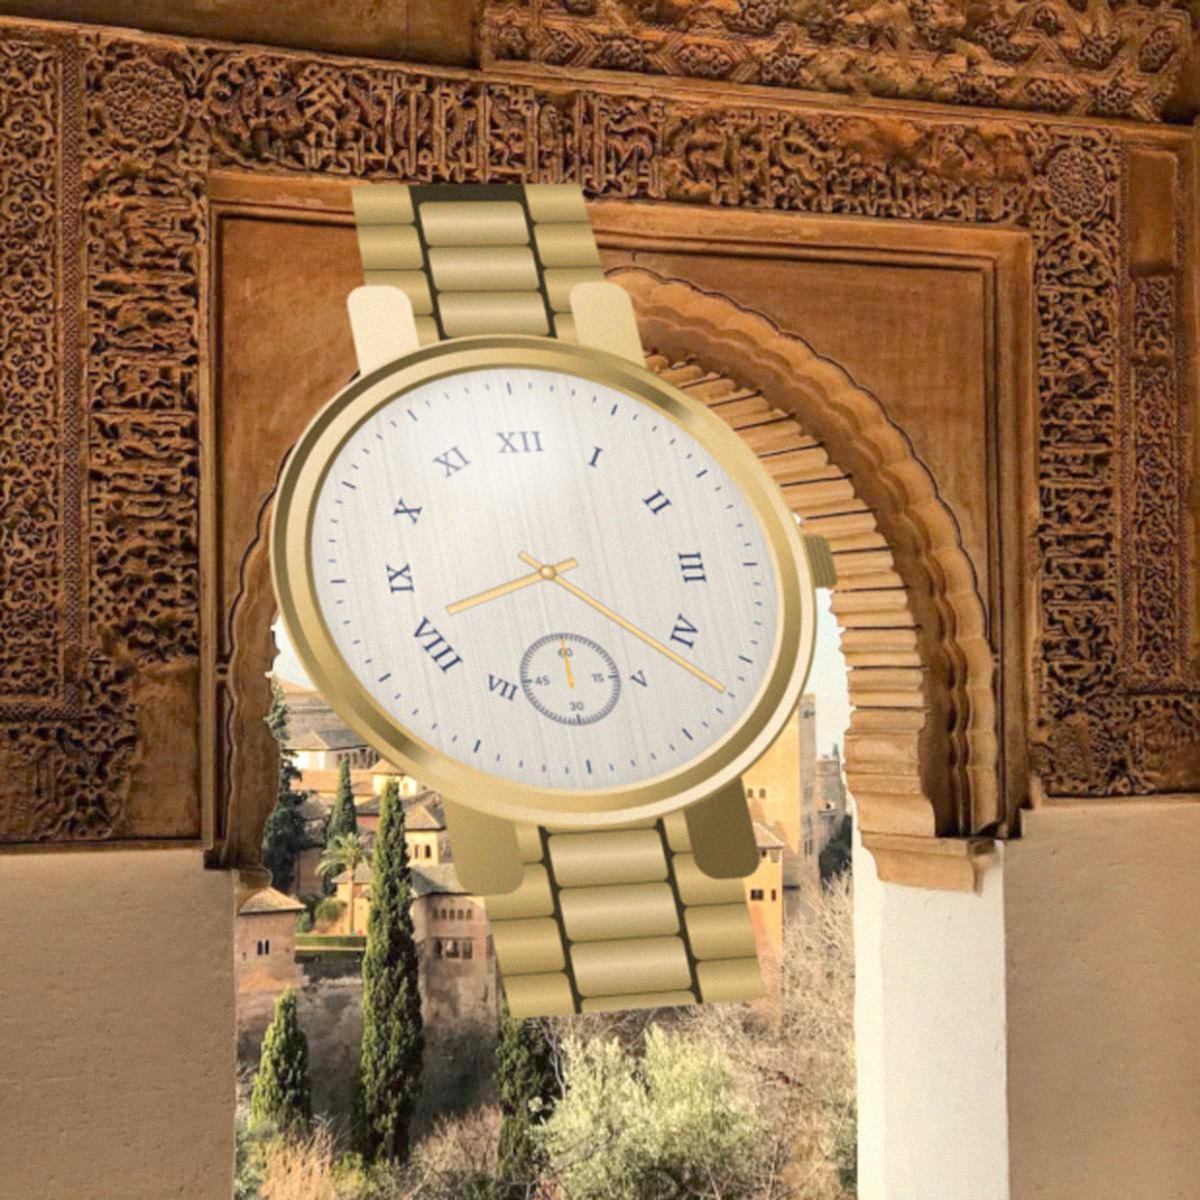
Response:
8.22
